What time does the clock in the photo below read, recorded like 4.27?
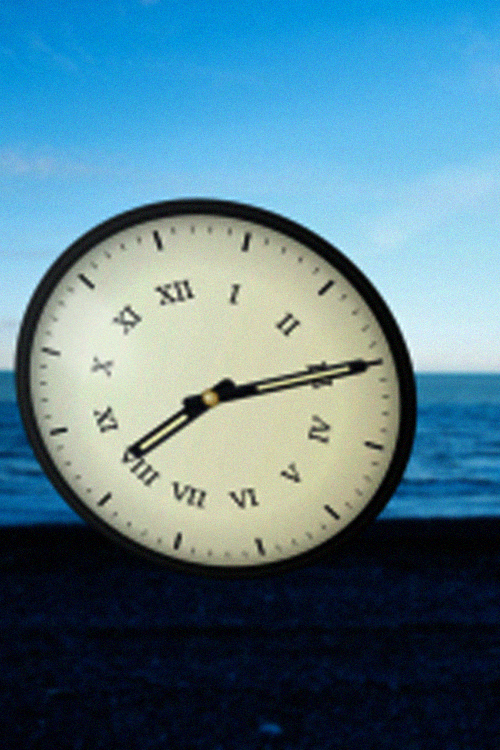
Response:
8.15
